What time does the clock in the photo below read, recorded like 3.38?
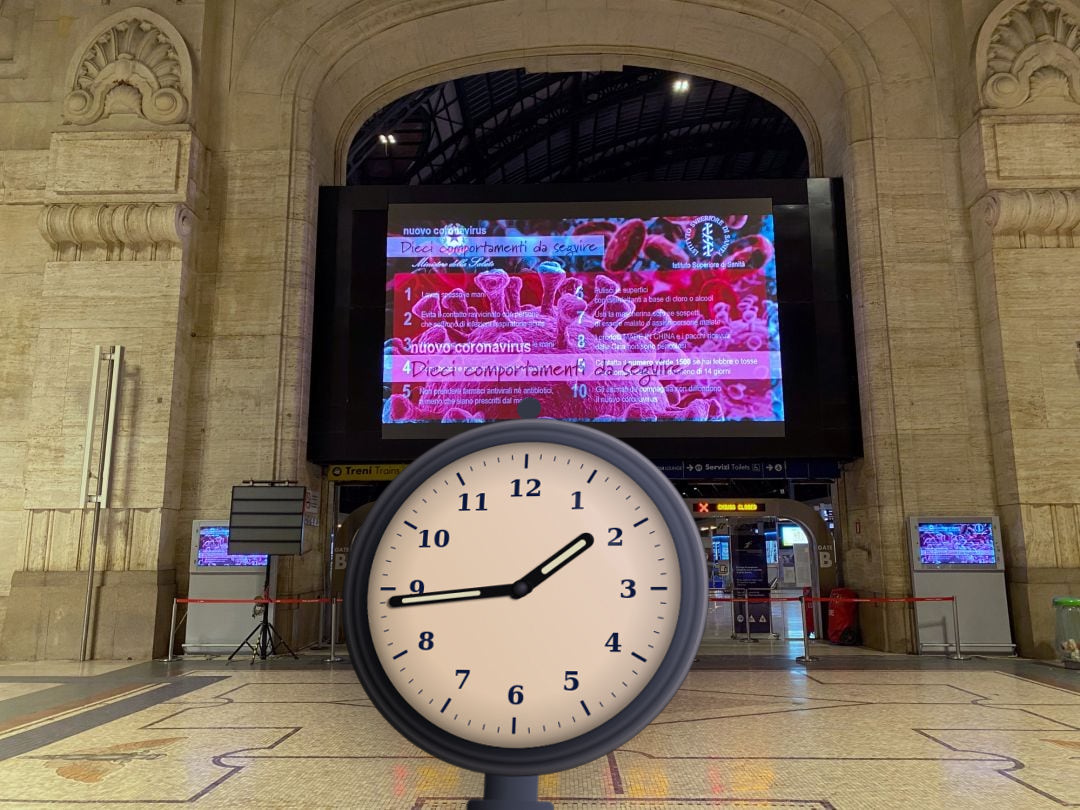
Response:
1.44
